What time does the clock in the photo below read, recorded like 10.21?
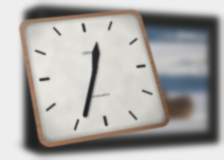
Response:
12.34
